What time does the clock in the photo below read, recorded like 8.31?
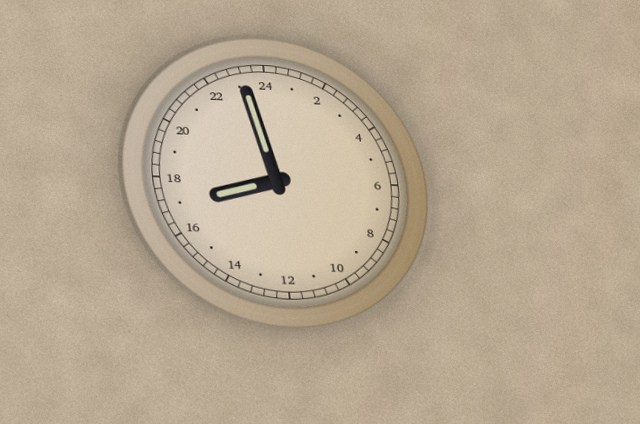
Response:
16.58
